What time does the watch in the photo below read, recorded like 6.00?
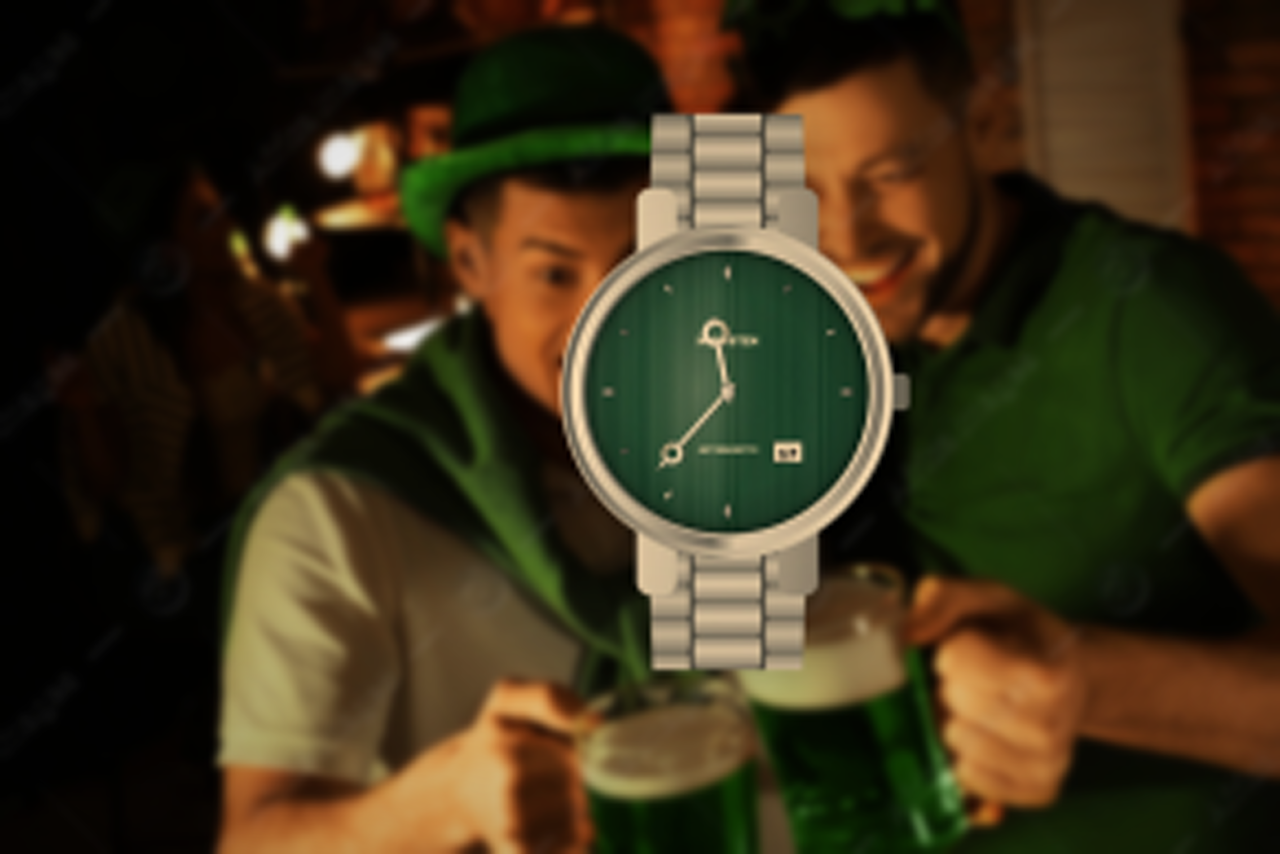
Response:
11.37
